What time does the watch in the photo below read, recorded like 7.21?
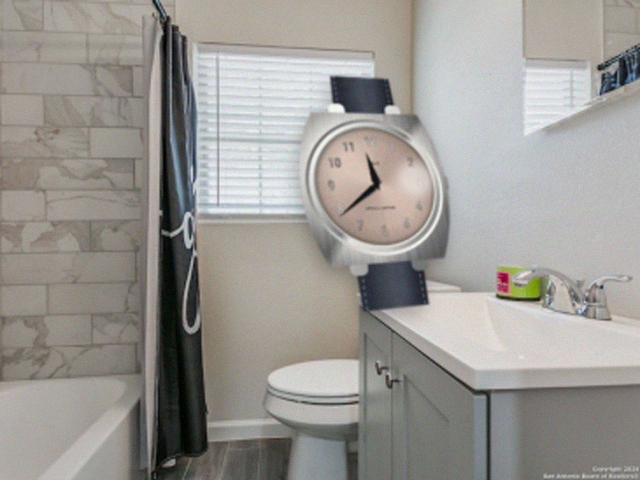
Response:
11.39
